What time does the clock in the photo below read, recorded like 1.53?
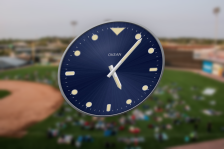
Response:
5.06
